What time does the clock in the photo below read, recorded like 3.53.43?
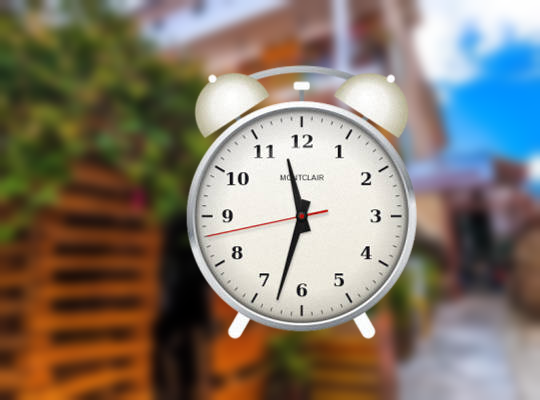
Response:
11.32.43
